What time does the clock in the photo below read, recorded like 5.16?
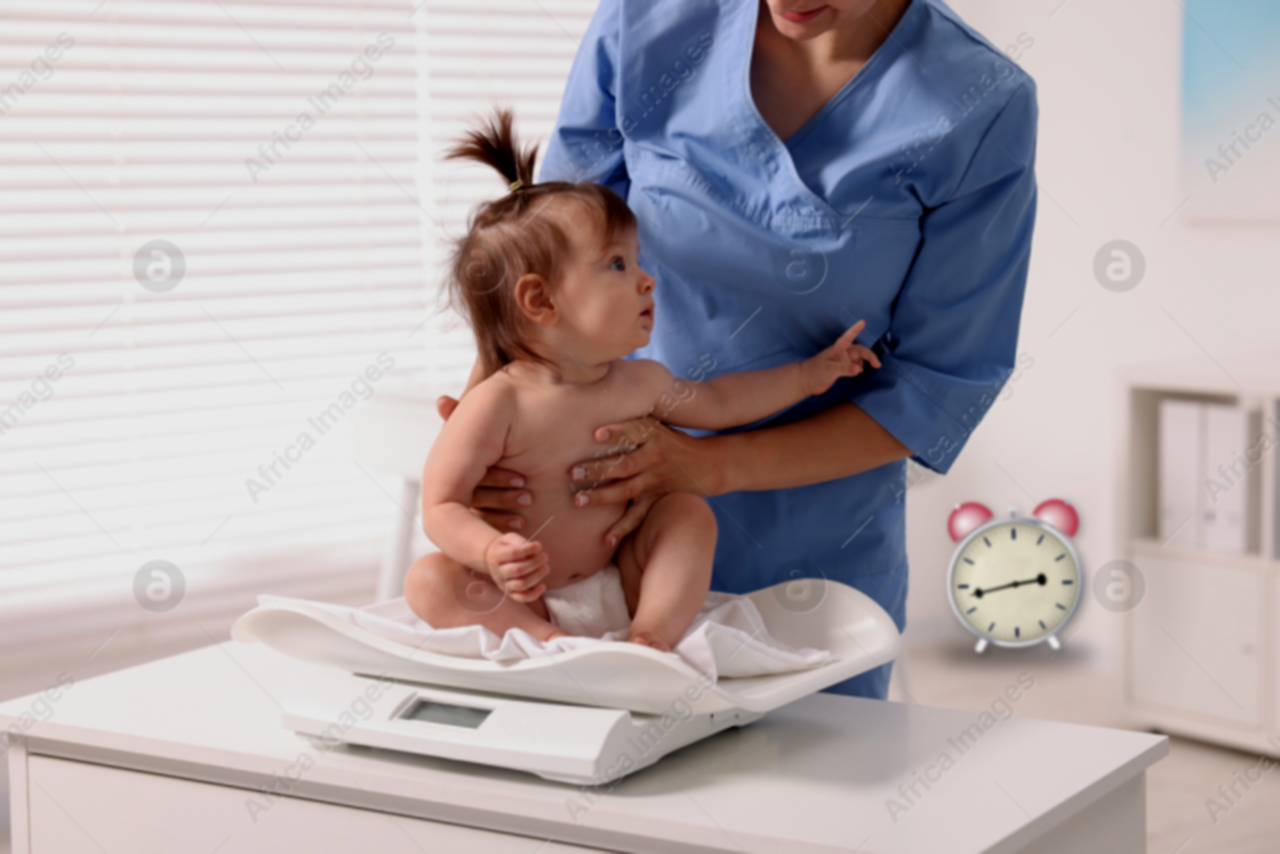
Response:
2.43
